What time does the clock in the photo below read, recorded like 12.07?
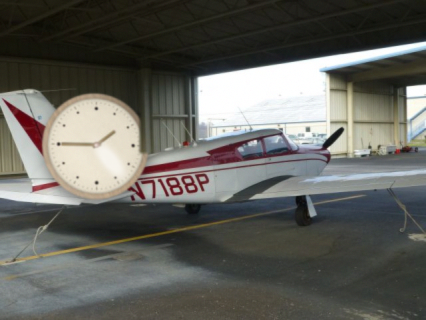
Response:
1.45
